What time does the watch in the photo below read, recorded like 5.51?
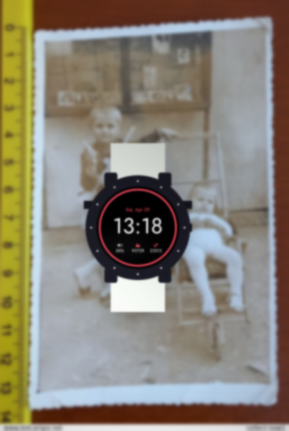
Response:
13.18
